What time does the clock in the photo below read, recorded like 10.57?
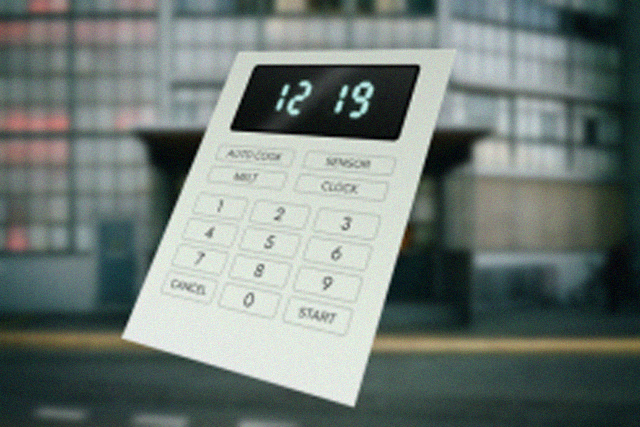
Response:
12.19
